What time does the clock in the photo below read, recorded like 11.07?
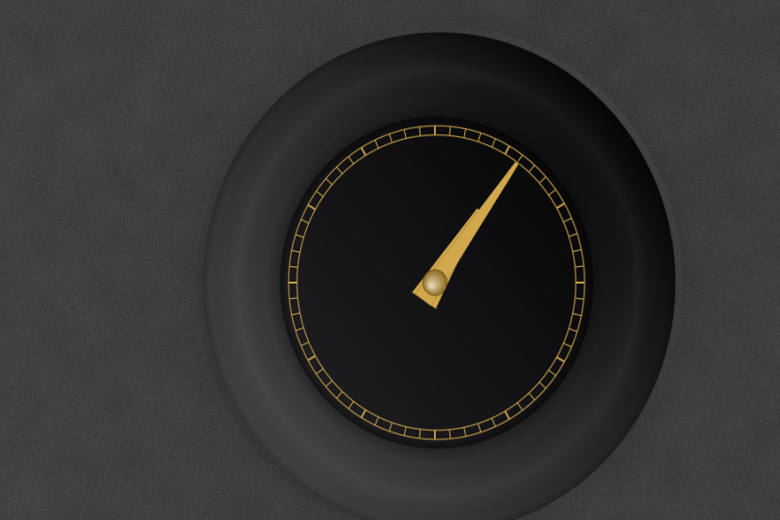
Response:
1.06
